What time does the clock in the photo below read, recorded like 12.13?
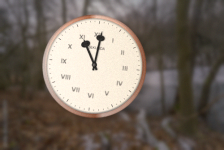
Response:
11.01
